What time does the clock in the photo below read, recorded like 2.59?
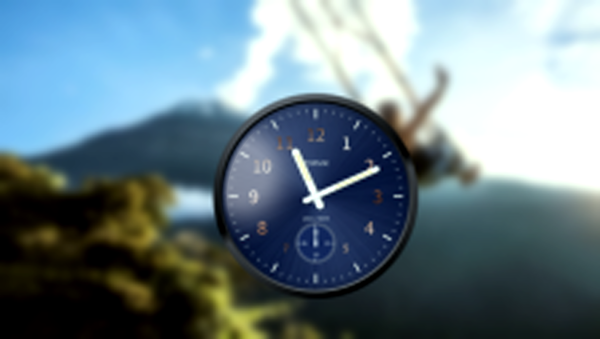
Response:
11.11
